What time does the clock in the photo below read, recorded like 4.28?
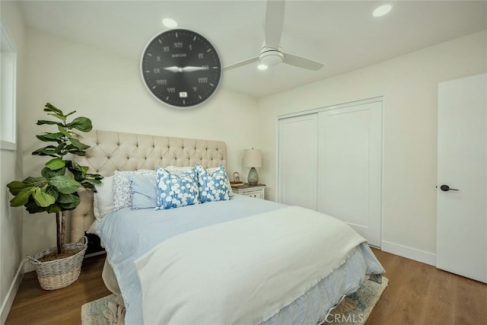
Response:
9.15
